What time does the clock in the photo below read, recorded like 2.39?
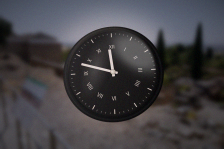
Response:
11.48
